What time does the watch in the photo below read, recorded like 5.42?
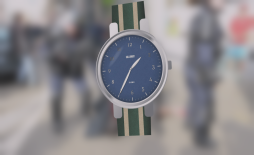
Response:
1.35
